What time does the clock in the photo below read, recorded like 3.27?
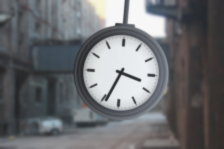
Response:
3.34
